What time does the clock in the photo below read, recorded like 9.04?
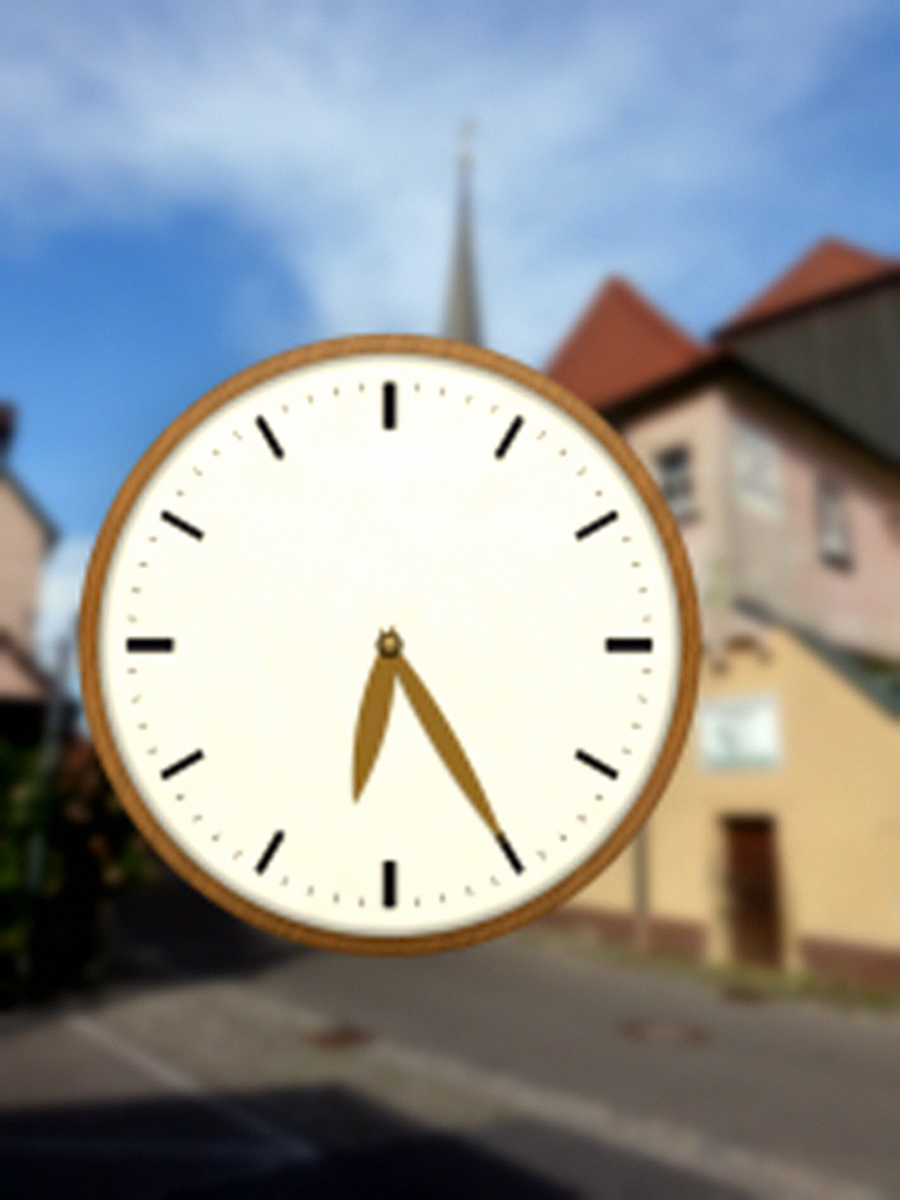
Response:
6.25
